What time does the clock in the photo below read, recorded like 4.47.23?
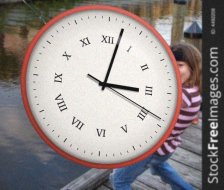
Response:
3.02.19
